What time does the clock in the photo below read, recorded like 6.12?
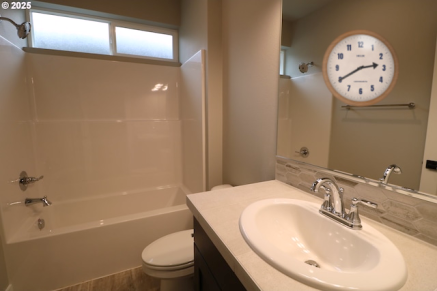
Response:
2.40
